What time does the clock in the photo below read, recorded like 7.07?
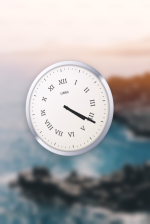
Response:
4.21
